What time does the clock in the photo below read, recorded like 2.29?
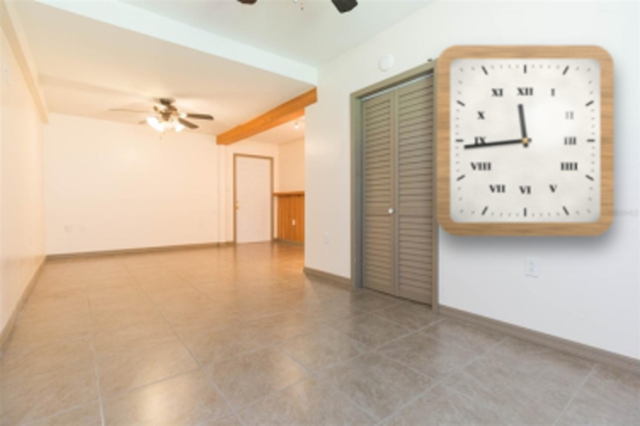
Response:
11.44
